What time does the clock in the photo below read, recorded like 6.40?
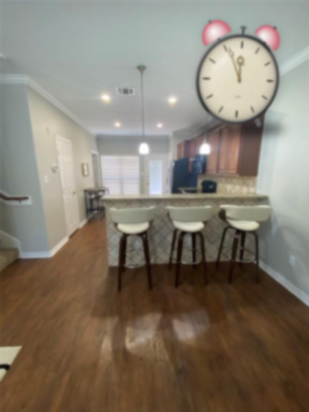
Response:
11.56
